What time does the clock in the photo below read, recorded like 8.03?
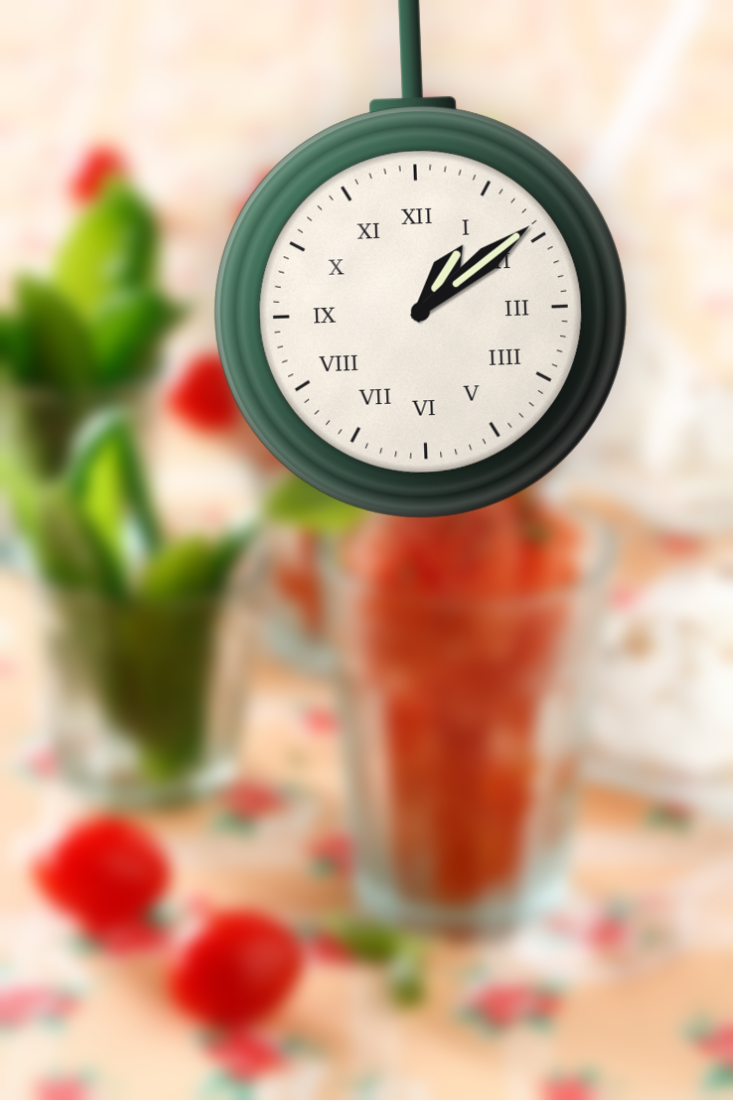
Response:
1.09
